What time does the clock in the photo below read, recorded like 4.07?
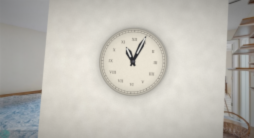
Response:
11.04
